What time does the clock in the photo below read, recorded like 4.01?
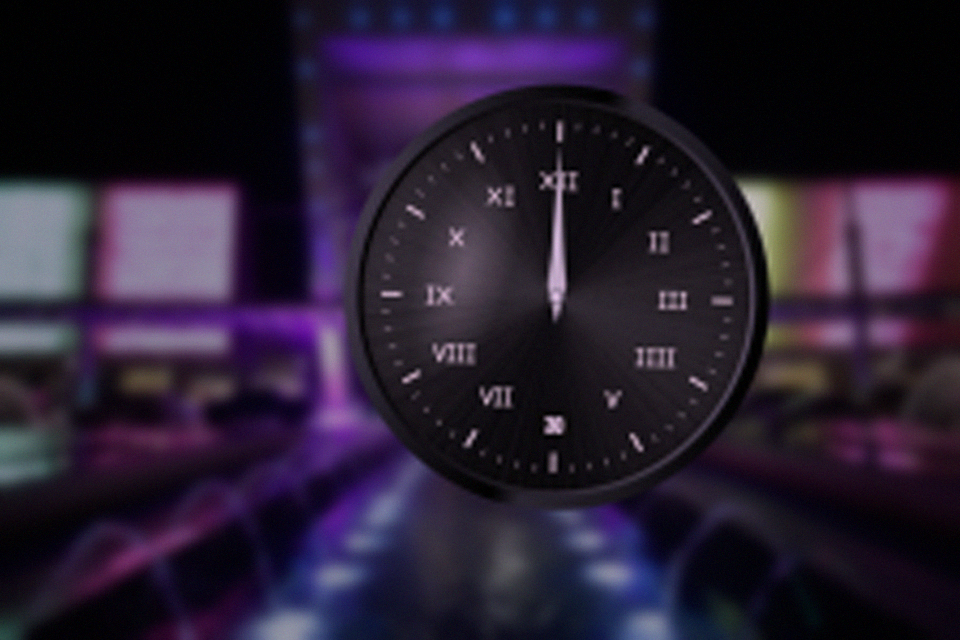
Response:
12.00
